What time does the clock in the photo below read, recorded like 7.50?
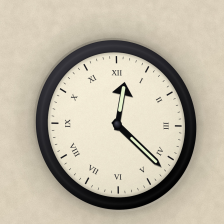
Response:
12.22
